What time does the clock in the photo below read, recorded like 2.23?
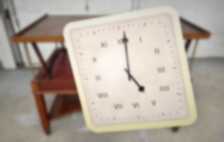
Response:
5.01
